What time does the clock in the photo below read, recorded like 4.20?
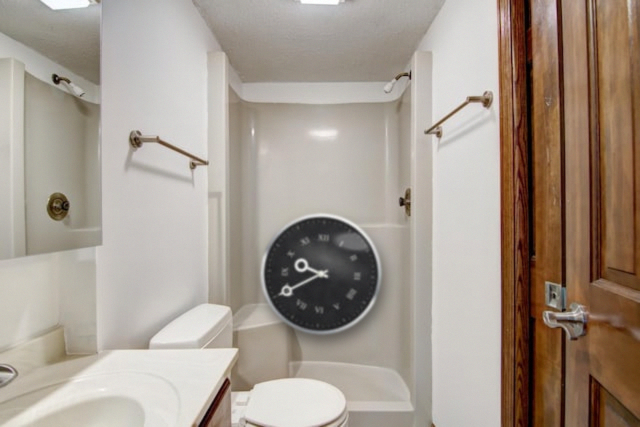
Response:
9.40
